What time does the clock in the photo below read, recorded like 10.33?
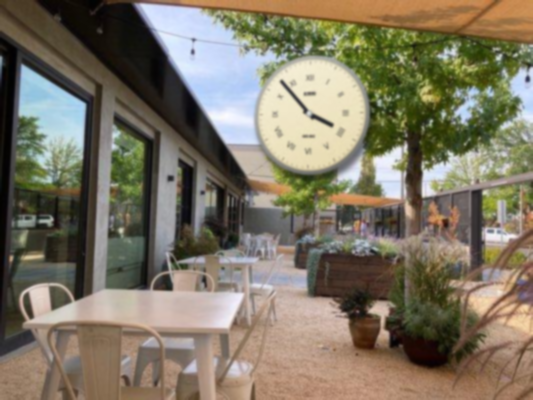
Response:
3.53
